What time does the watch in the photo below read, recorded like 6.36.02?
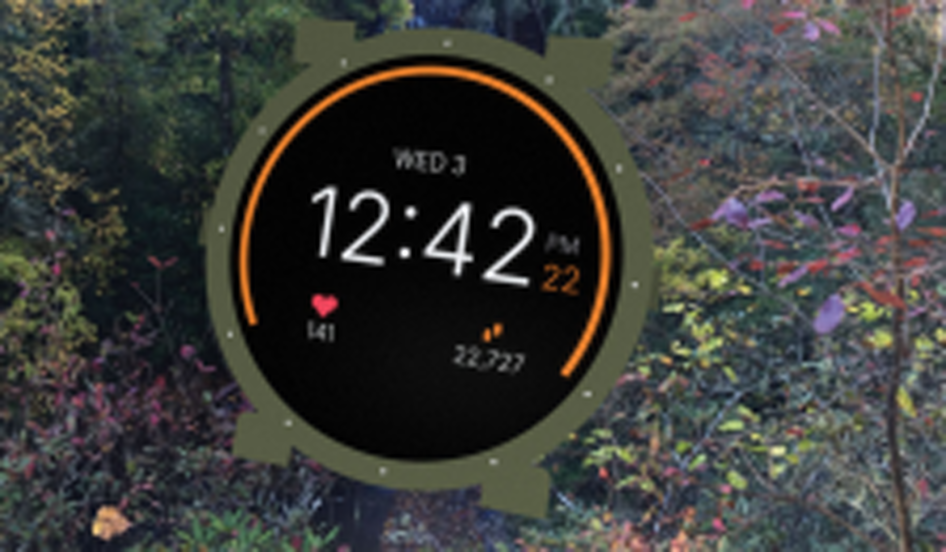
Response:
12.42.22
